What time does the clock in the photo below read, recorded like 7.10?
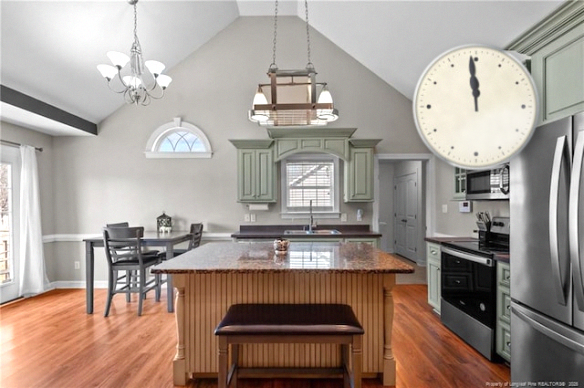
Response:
11.59
